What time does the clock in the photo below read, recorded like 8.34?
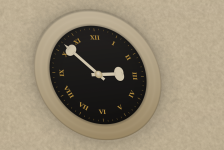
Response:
2.52
